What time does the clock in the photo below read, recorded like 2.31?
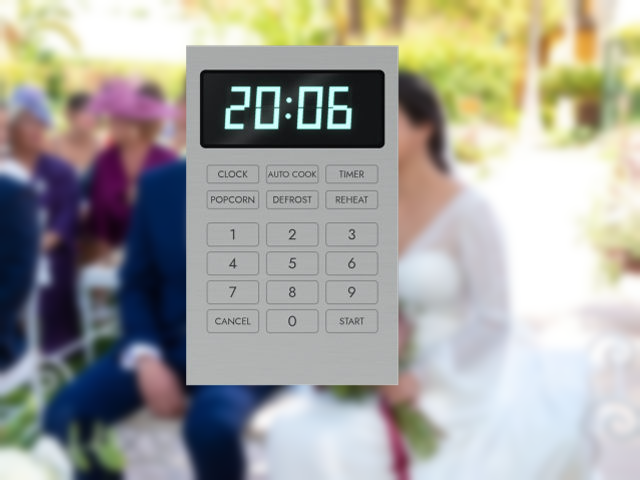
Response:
20.06
